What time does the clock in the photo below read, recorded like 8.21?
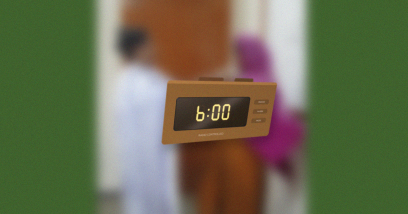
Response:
6.00
